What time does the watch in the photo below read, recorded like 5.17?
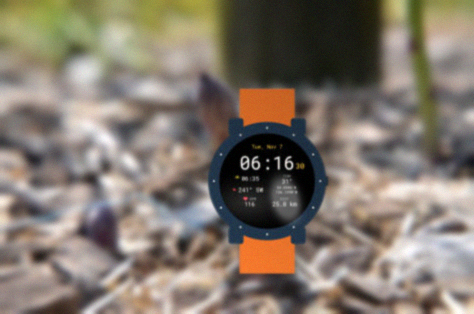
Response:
6.16
